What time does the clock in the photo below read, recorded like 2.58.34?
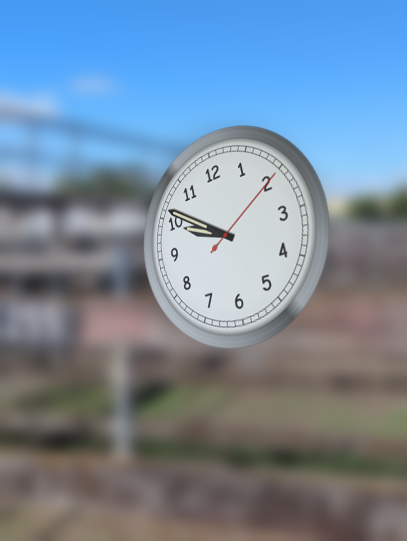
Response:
9.51.10
